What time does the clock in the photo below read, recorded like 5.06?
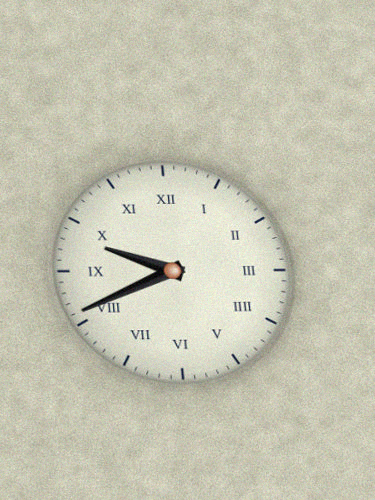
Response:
9.41
